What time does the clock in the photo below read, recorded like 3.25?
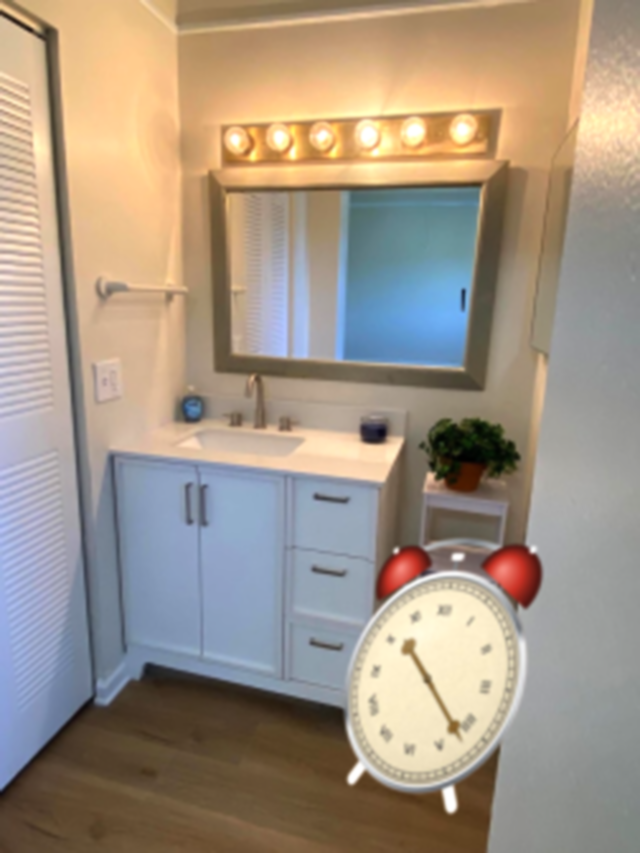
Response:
10.22
